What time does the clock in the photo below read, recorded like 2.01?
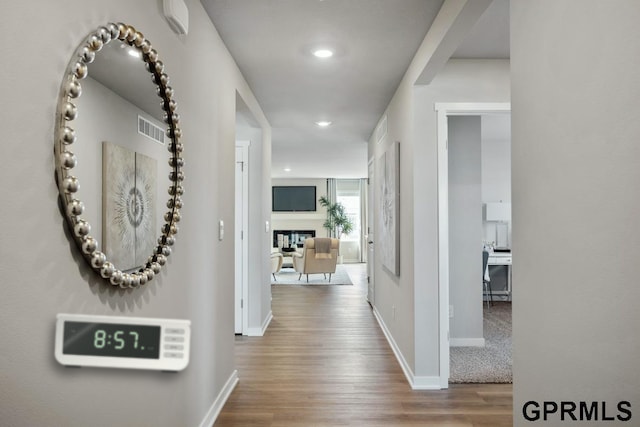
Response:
8.57
